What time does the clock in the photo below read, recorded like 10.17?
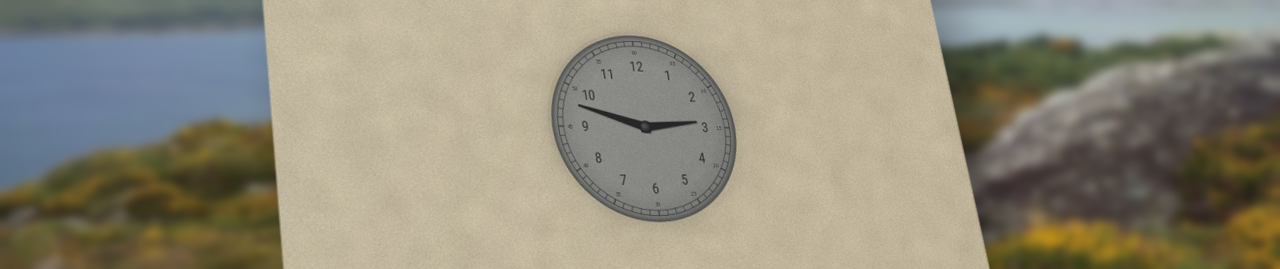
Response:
2.48
